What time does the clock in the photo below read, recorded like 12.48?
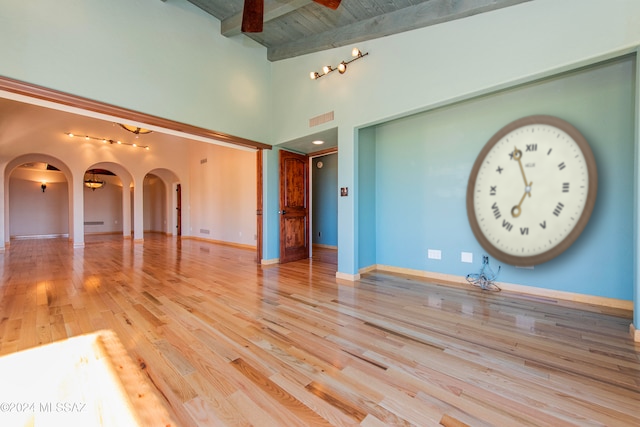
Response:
6.56
